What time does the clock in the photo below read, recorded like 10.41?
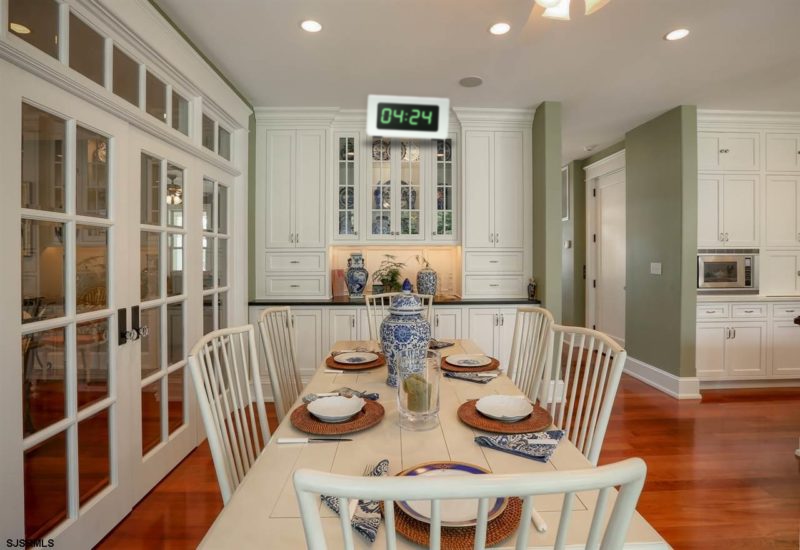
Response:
4.24
